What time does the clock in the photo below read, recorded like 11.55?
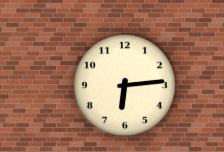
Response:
6.14
